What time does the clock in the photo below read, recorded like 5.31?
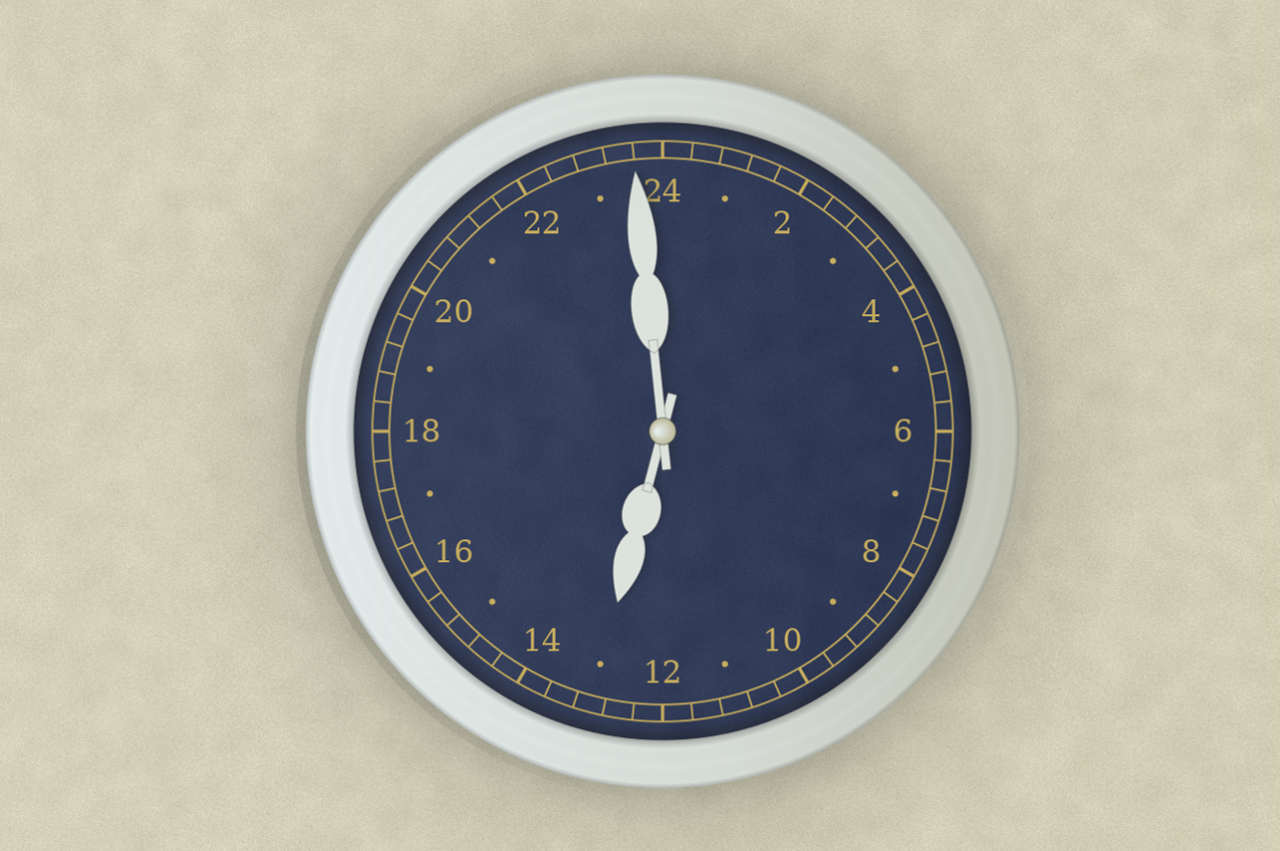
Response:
12.59
